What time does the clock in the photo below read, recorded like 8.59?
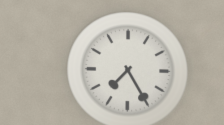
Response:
7.25
